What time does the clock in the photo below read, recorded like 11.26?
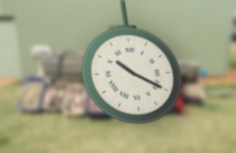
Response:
10.20
